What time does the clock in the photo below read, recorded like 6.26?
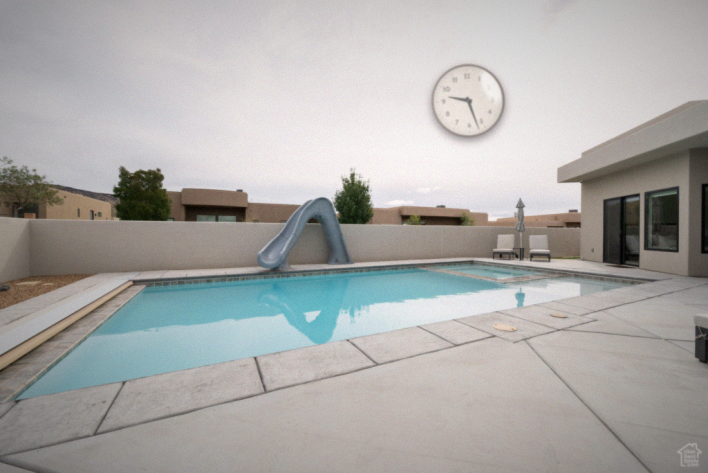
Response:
9.27
